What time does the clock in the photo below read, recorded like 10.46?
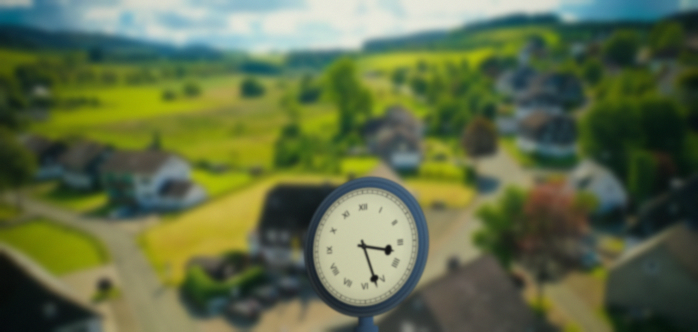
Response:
3.27
